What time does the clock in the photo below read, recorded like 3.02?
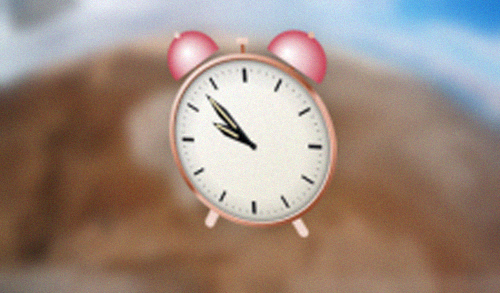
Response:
9.53
